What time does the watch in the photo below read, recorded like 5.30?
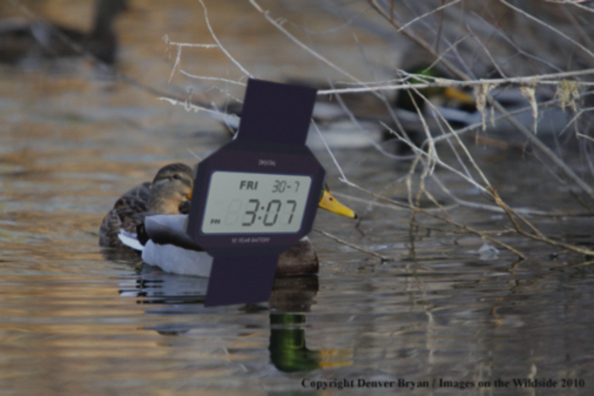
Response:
3.07
